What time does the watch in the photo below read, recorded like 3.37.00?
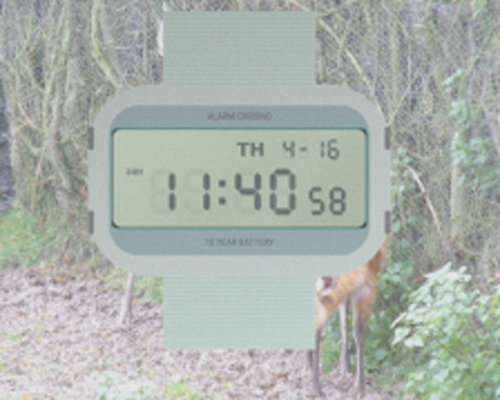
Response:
11.40.58
